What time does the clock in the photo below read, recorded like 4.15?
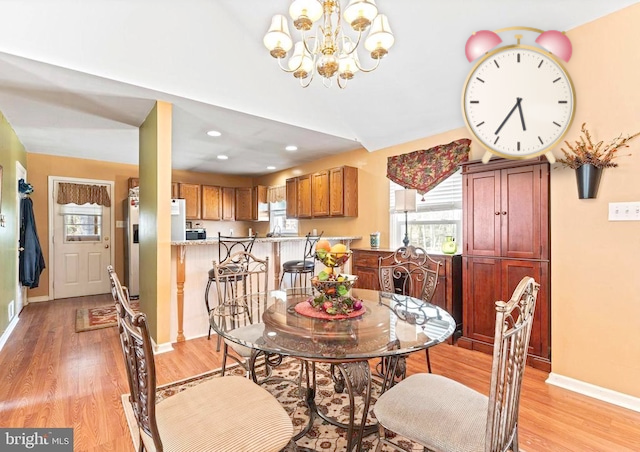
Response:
5.36
